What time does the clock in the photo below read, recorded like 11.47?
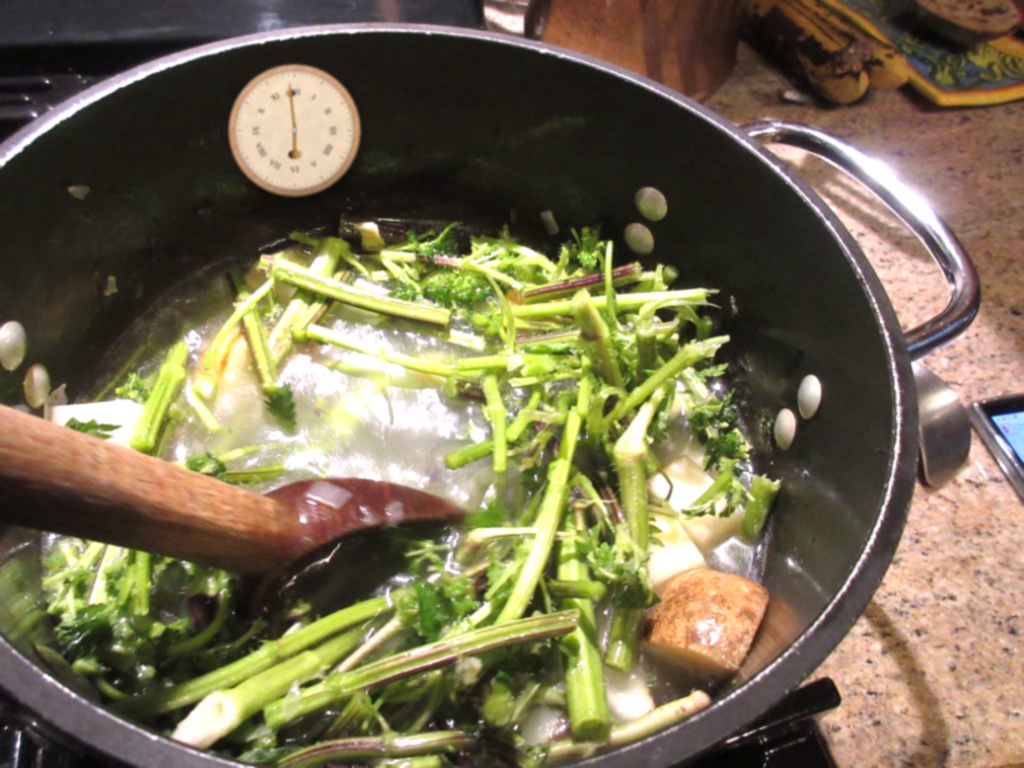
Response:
5.59
